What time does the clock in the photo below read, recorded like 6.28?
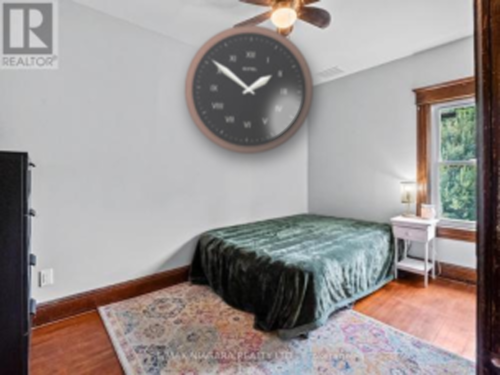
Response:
1.51
